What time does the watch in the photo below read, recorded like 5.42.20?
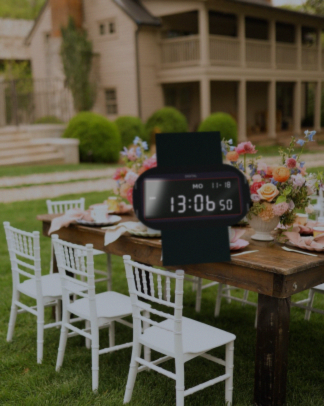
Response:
13.06.50
